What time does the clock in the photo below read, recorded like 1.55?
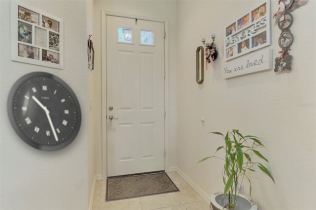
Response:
10.27
